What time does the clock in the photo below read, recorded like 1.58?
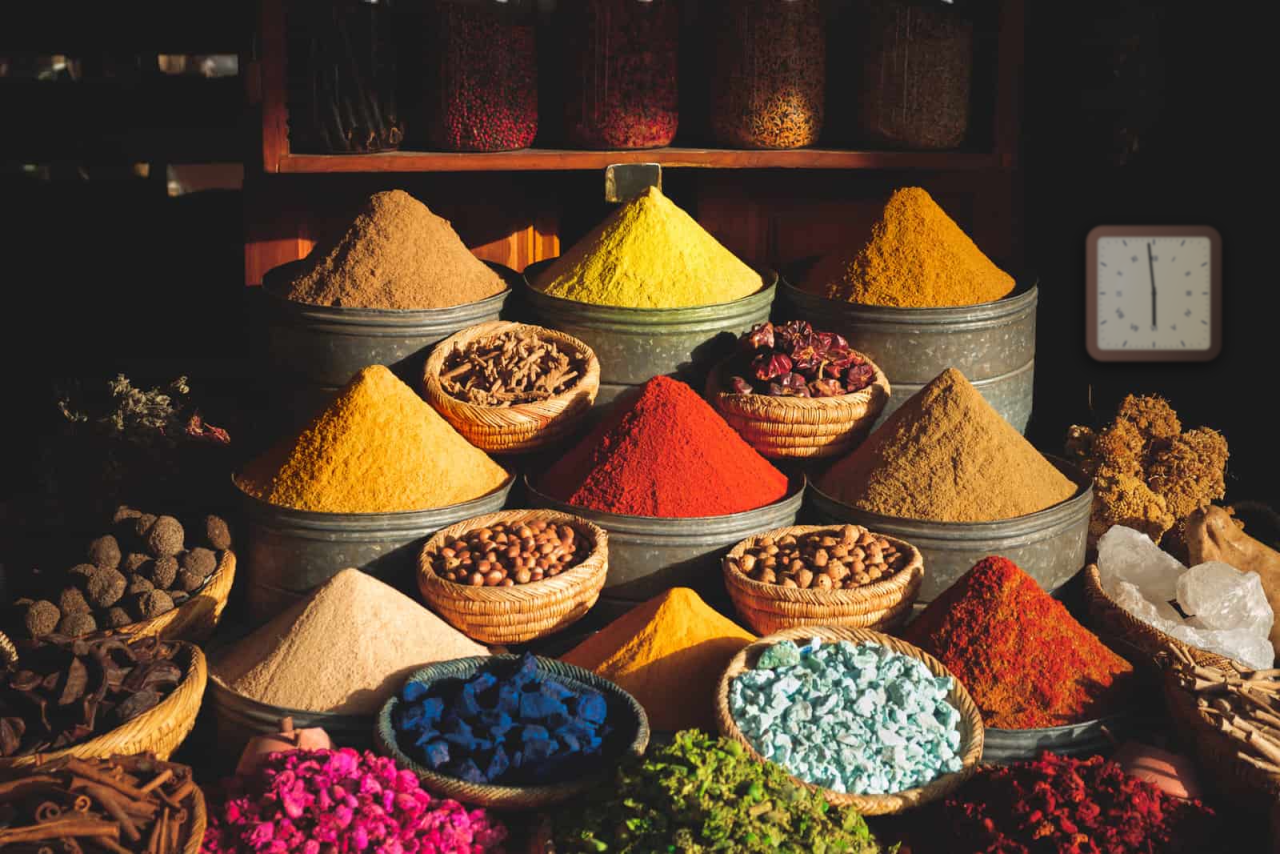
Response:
5.59
